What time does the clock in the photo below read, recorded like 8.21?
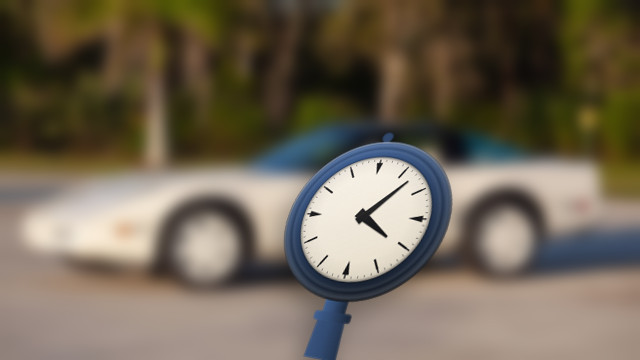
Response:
4.07
